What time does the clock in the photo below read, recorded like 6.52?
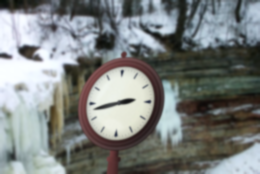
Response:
2.43
